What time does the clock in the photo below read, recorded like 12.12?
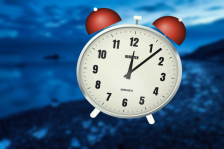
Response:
12.07
